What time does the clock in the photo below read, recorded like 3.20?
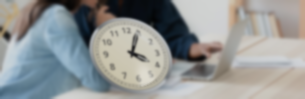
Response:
4.04
